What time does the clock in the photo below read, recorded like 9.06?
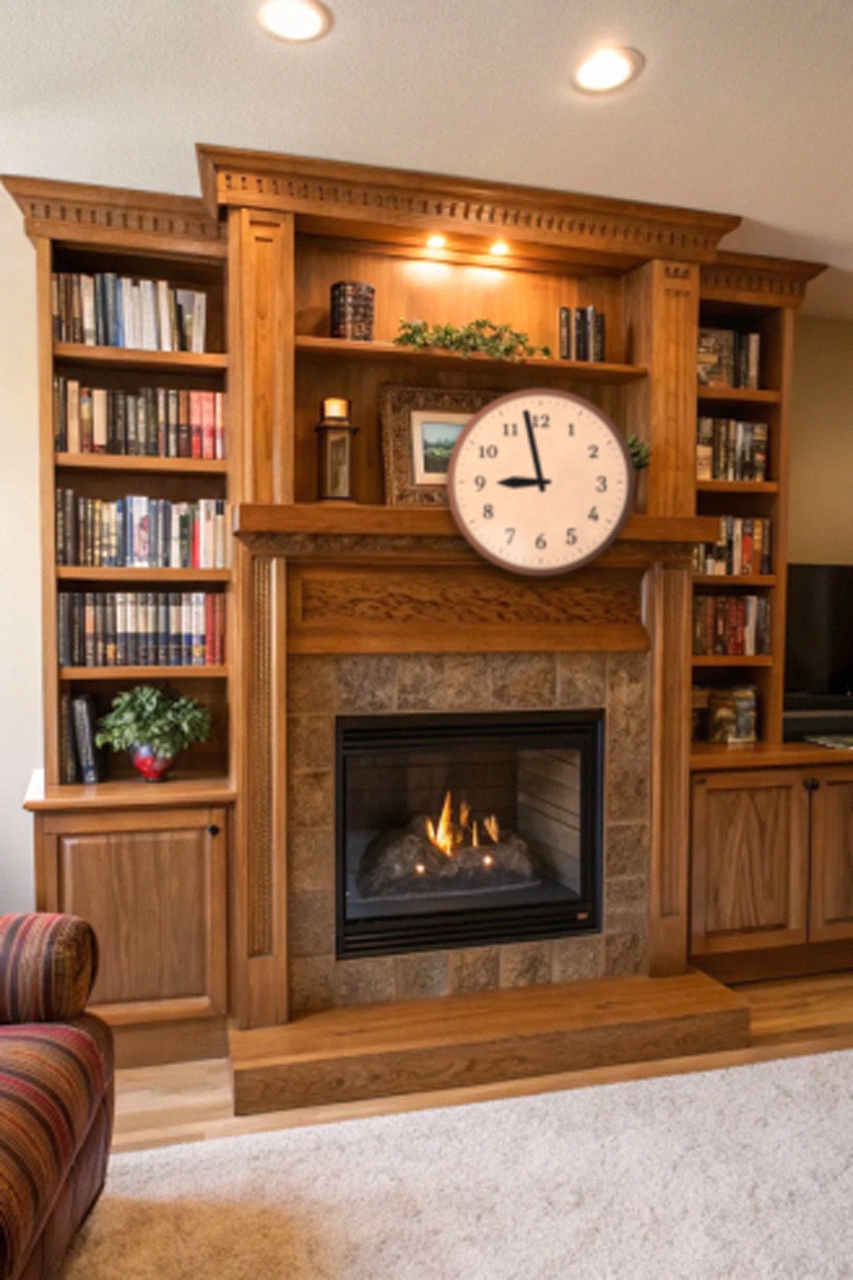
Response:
8.58
